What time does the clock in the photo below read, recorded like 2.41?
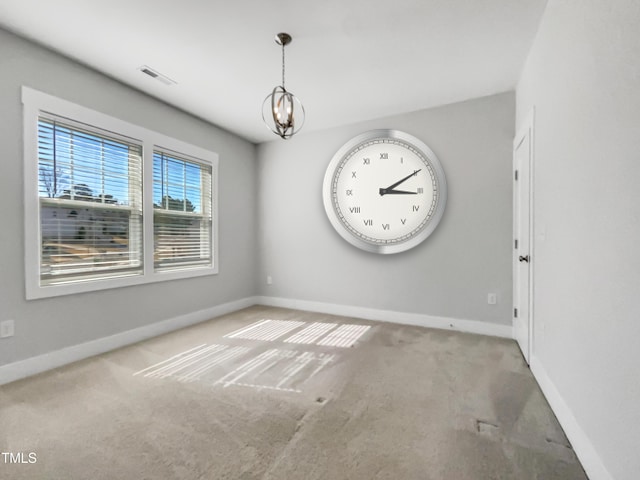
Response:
3.10
